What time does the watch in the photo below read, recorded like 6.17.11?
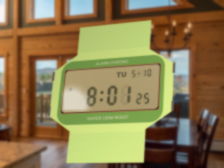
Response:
8.01.25
